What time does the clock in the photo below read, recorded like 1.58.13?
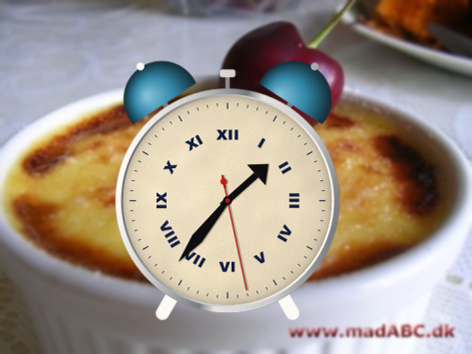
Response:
1.36.28
